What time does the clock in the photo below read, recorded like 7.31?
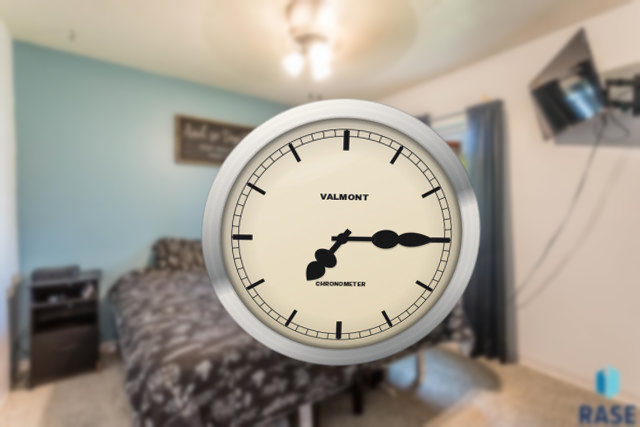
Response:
7.15
